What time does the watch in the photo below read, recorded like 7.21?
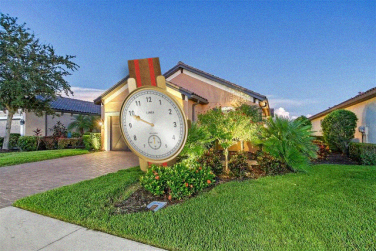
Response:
9.49
